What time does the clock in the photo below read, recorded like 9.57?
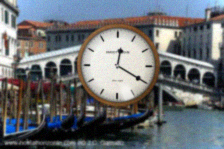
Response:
12.20
